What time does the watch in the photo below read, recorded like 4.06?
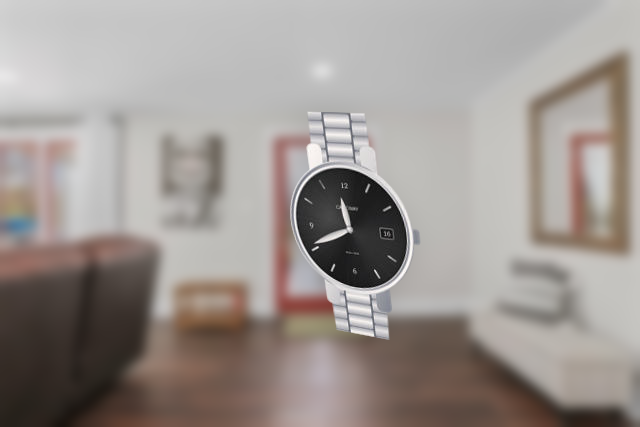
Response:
11.41
